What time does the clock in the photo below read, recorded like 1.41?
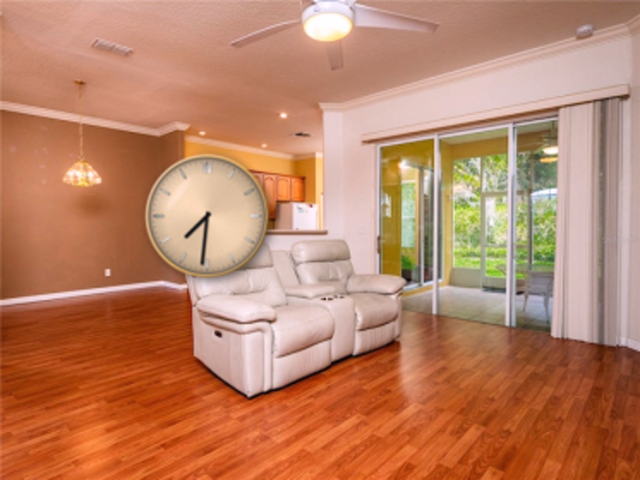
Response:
7.31
